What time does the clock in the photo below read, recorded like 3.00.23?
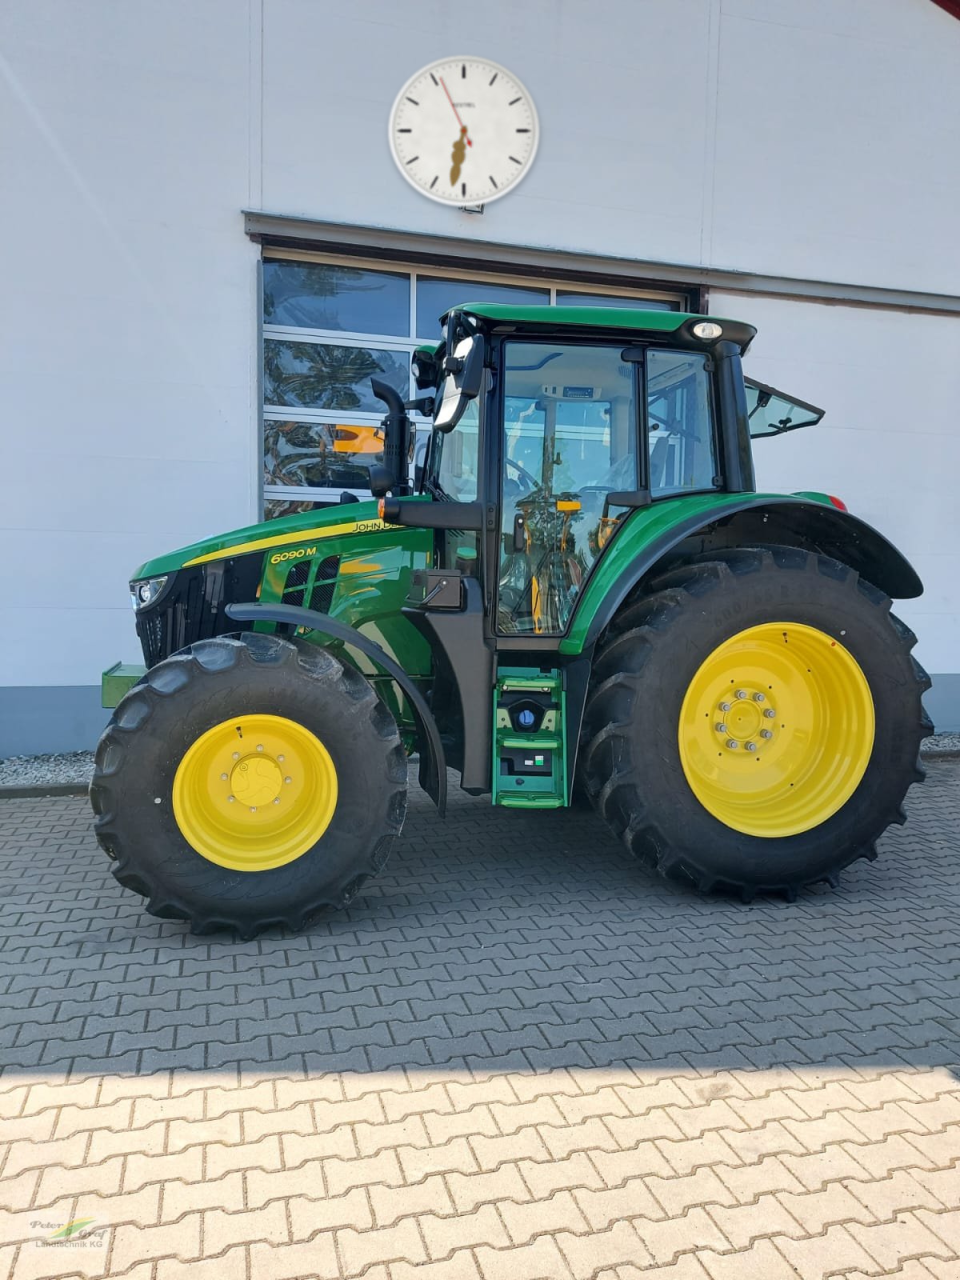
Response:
6.31.56
